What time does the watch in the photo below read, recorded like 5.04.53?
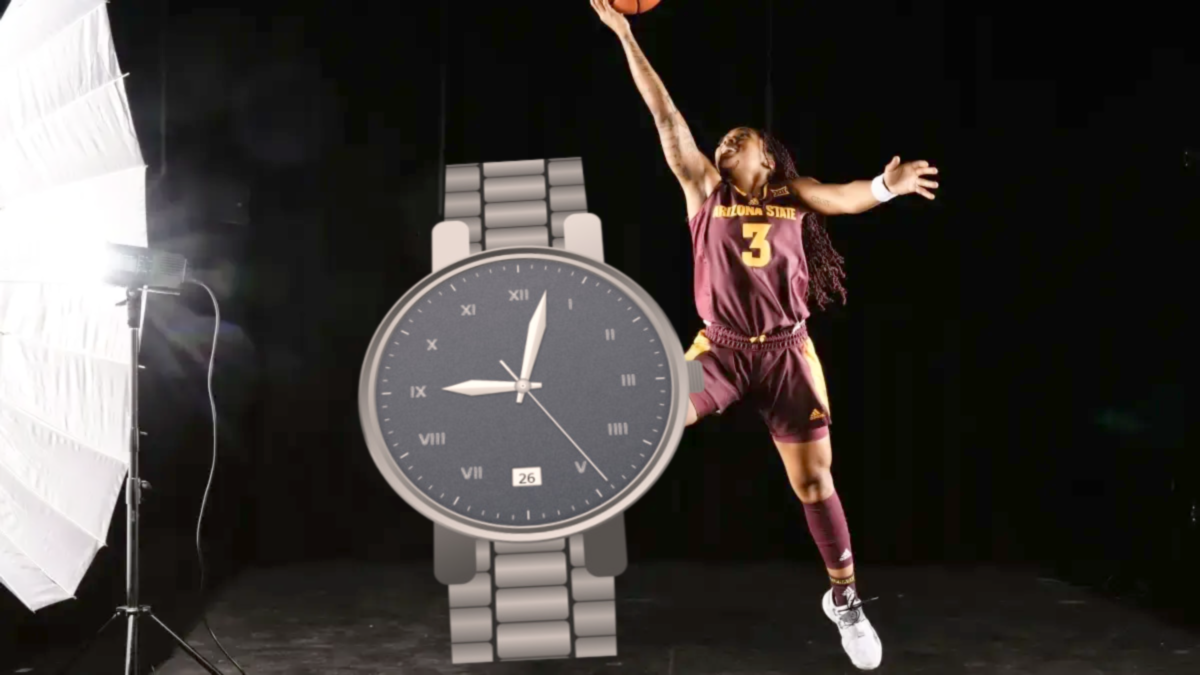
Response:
9.02.24
